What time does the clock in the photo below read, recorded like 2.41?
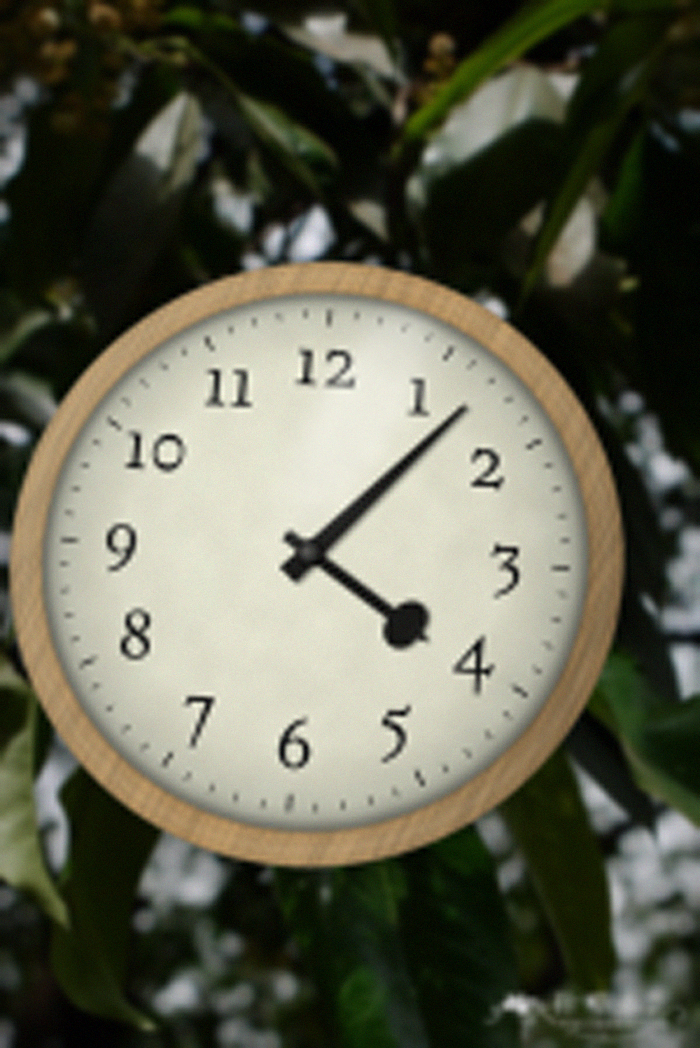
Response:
4.07
